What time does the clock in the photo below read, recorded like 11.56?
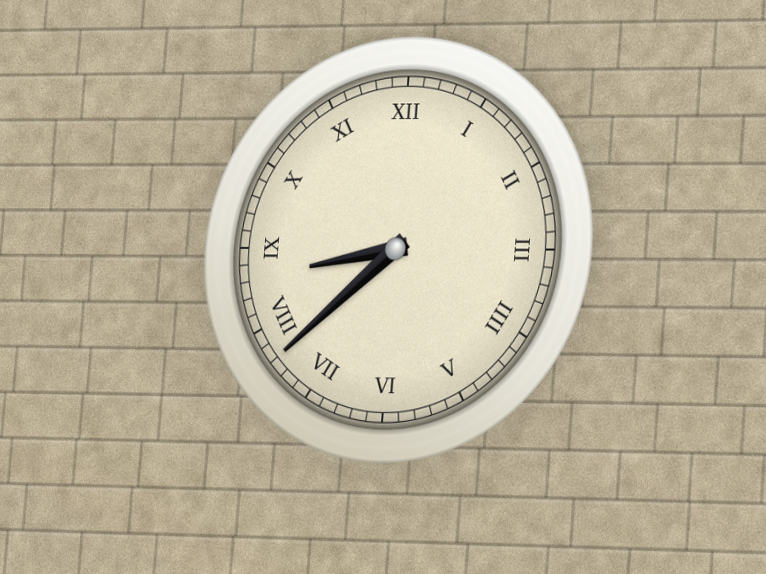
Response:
8.38
